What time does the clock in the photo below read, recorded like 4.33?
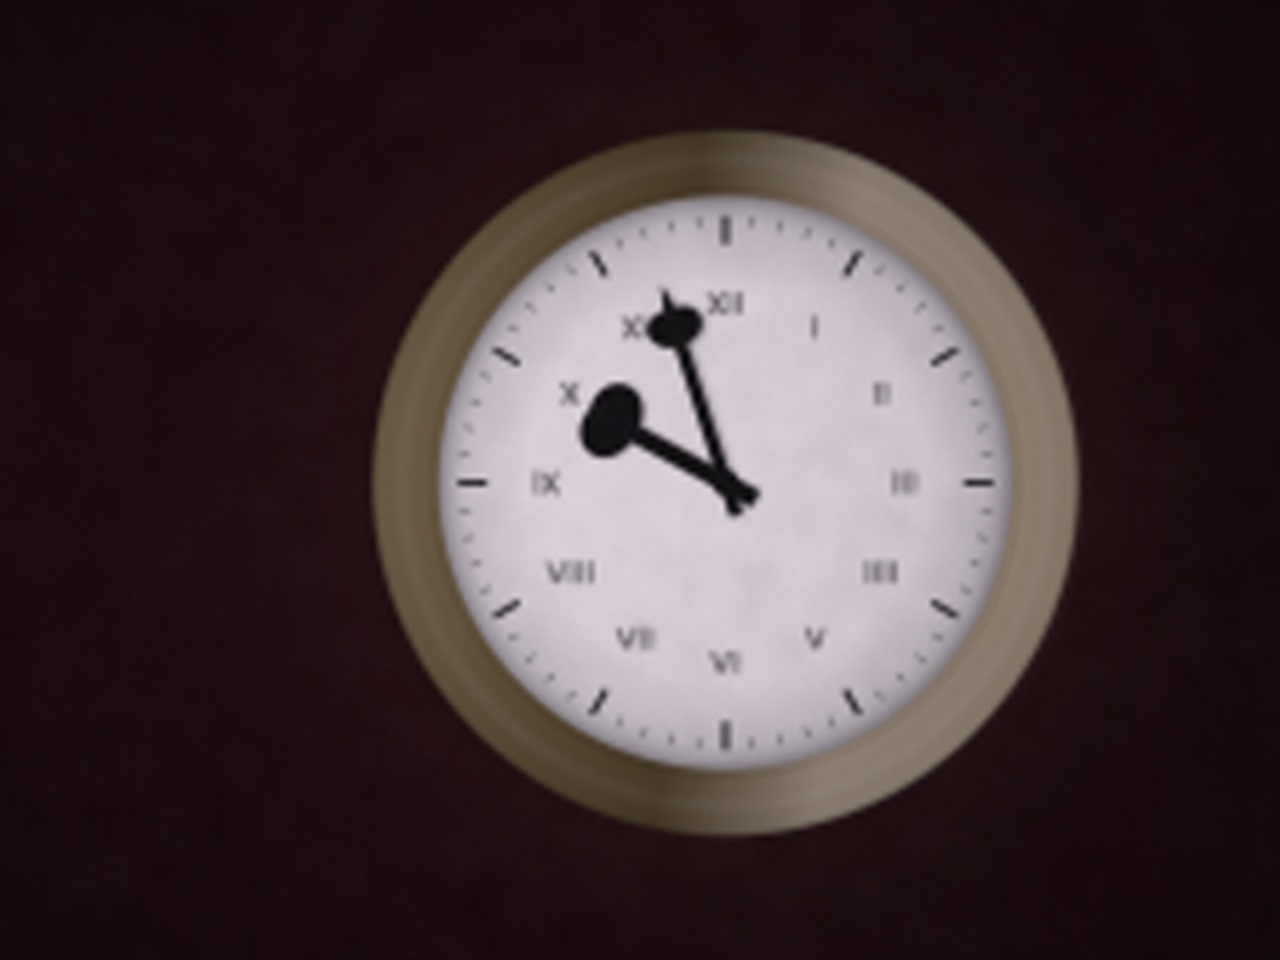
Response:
9.57
